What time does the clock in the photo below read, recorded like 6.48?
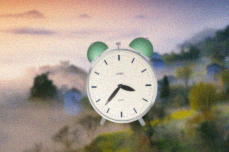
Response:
3.37
